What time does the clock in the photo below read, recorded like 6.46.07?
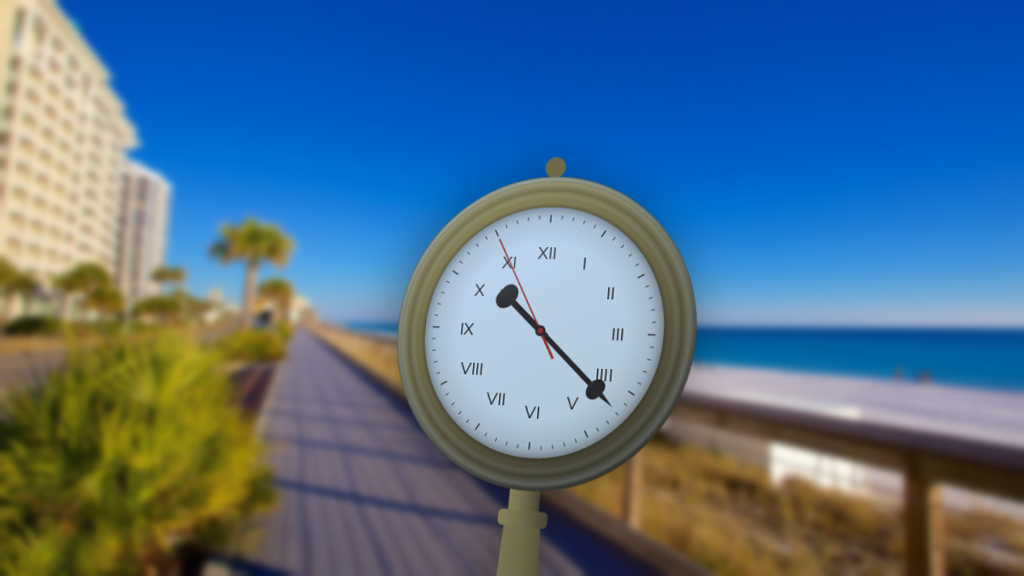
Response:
10.21.55
